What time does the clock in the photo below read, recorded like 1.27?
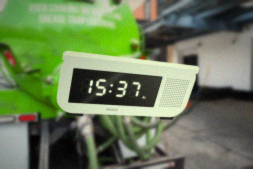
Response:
15.37
